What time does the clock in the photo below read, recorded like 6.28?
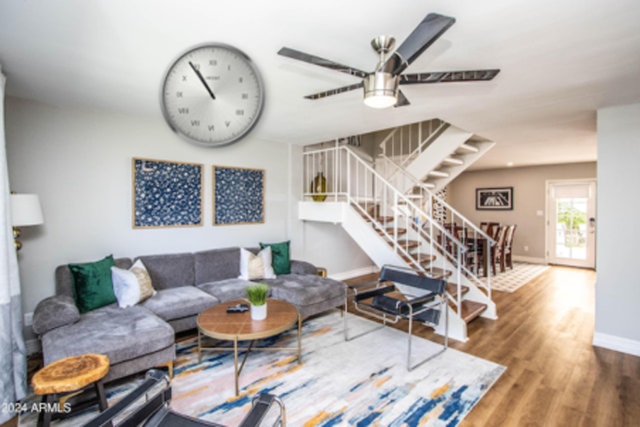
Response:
10.54
